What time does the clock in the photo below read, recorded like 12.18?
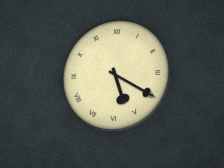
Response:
5.20
